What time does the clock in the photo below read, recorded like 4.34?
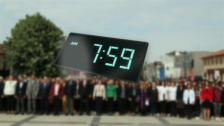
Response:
7.59
